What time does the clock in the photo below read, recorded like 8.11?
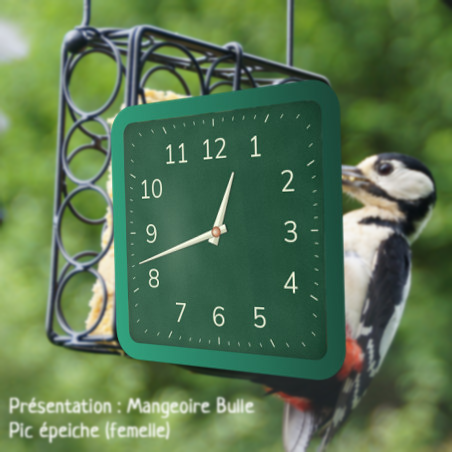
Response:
12.42
